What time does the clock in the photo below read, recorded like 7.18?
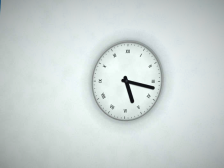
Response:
5.17
